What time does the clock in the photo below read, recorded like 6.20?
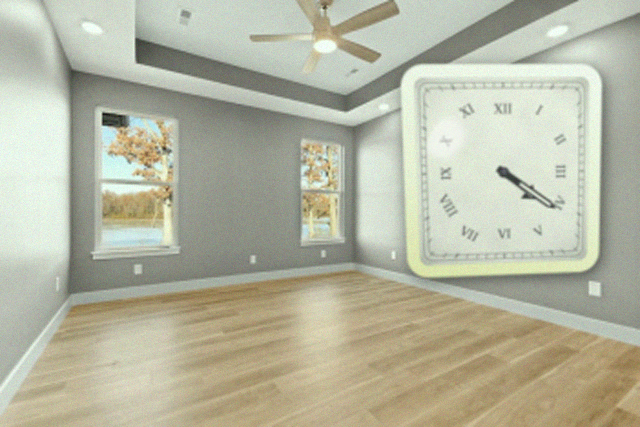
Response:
4.21
